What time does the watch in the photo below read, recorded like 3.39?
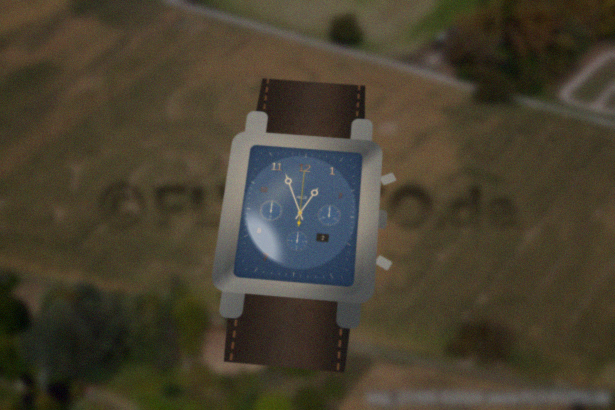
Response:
12.56
